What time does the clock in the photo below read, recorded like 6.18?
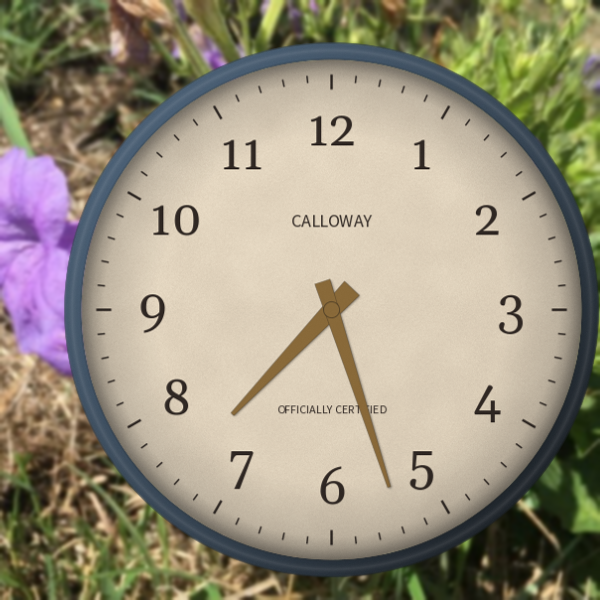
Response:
7.27
